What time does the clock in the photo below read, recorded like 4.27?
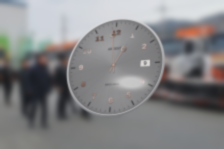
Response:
12.59
